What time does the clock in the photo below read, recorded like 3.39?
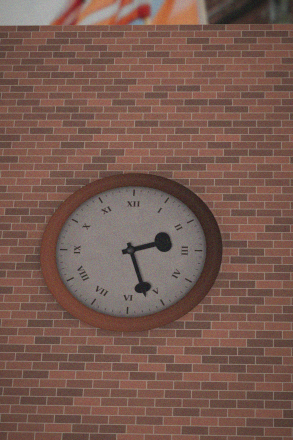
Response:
2.27
